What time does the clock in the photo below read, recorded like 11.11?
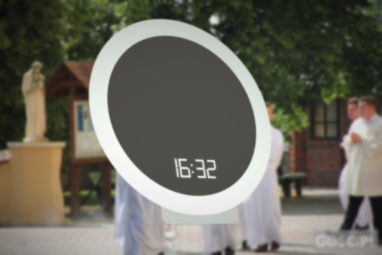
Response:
16.32
